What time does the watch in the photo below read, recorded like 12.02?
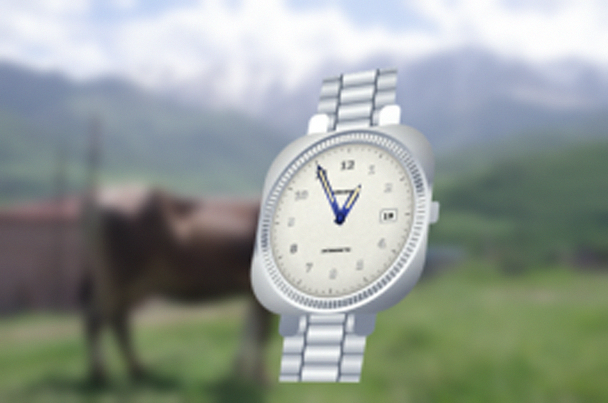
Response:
12.55
